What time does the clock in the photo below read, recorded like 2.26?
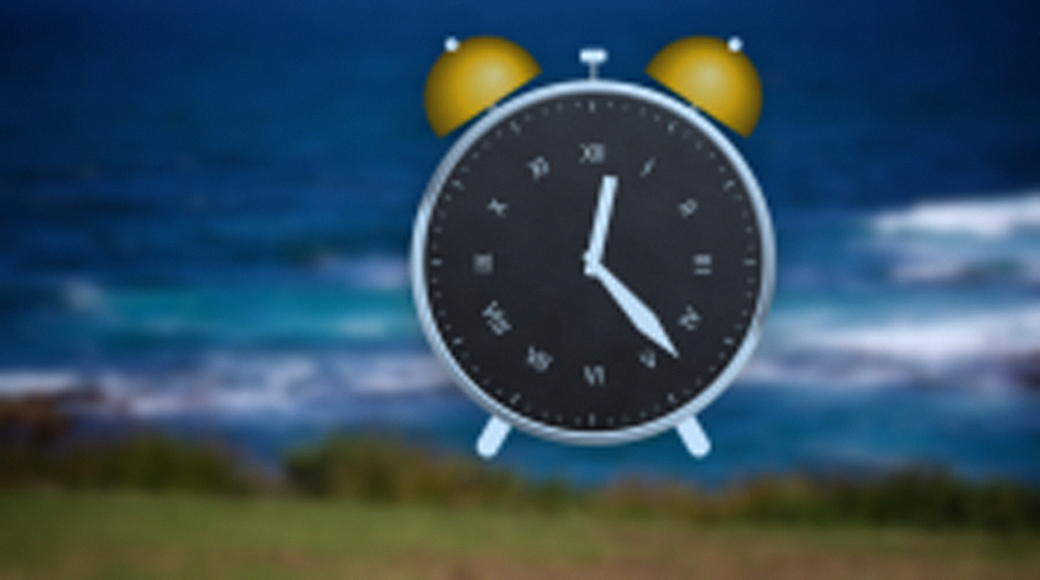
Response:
12.23
